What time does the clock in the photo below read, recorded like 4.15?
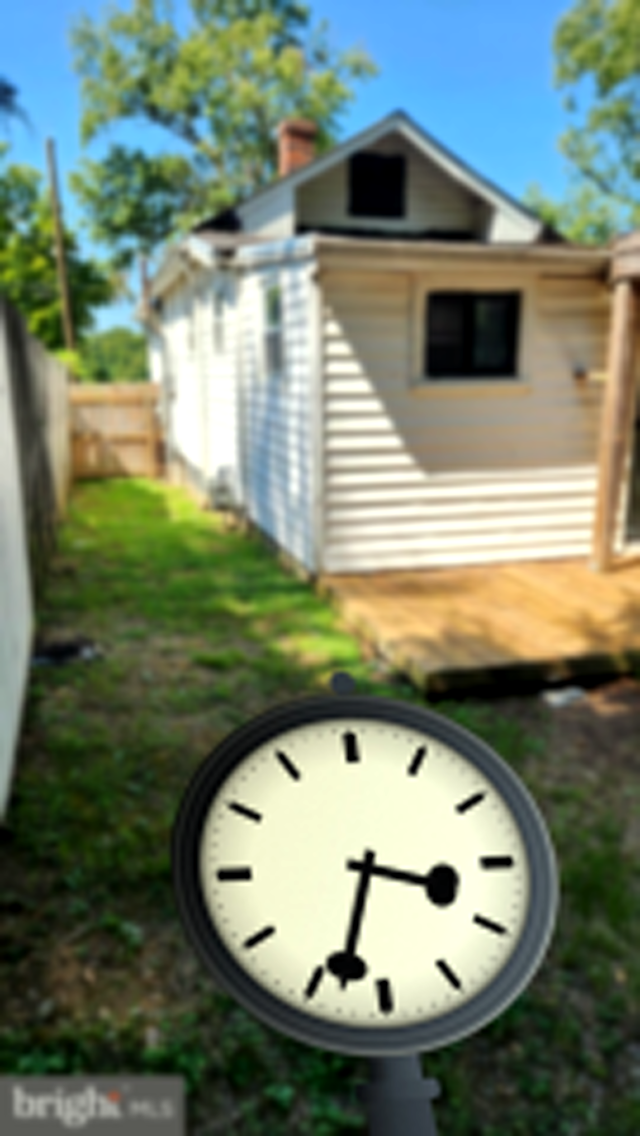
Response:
3.33
